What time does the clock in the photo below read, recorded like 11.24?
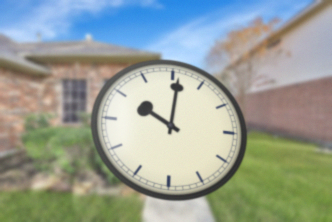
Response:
10.01
